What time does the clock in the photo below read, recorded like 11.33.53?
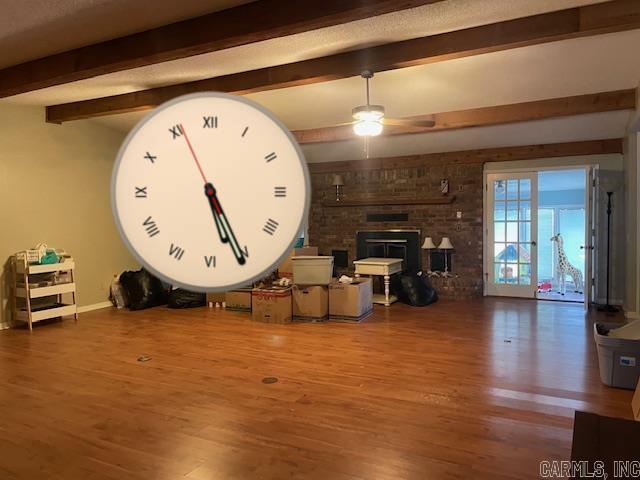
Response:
5.25.56
